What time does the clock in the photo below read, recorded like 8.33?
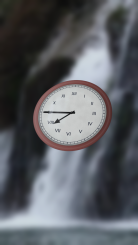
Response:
7.45
